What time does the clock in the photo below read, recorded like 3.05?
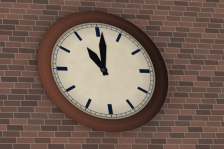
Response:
11.01
